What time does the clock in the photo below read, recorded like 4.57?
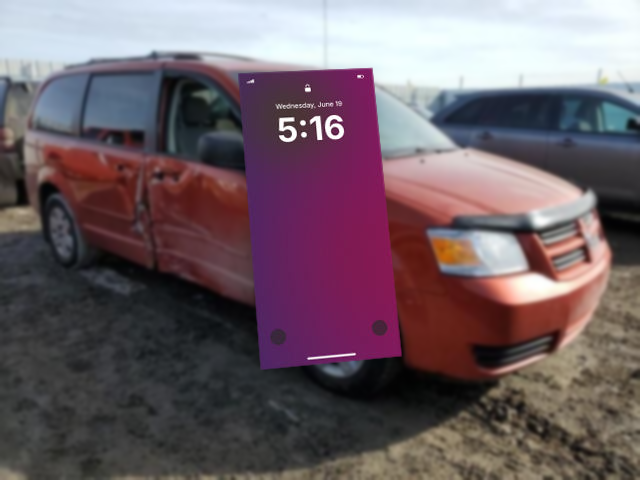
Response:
5.16
